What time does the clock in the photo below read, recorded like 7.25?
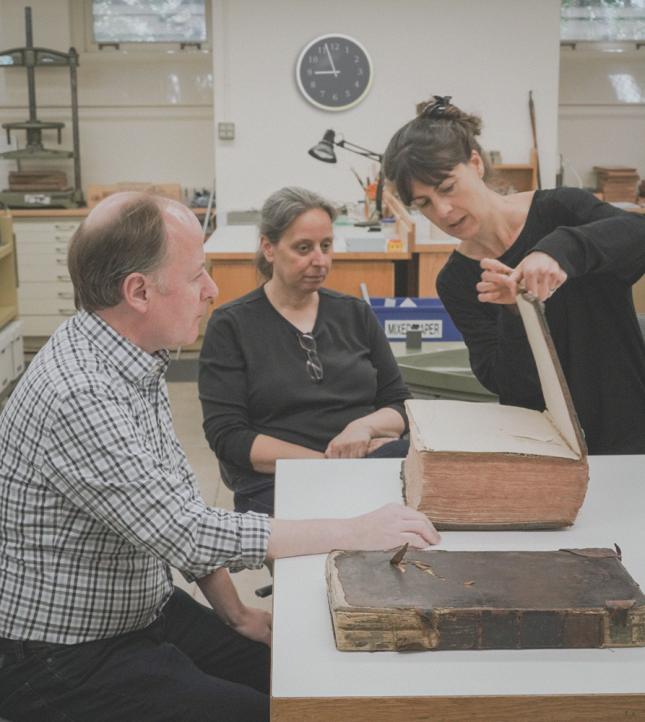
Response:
8.57
